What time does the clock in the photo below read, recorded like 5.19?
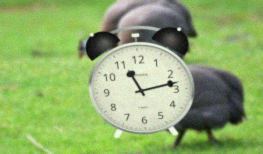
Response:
11.13
